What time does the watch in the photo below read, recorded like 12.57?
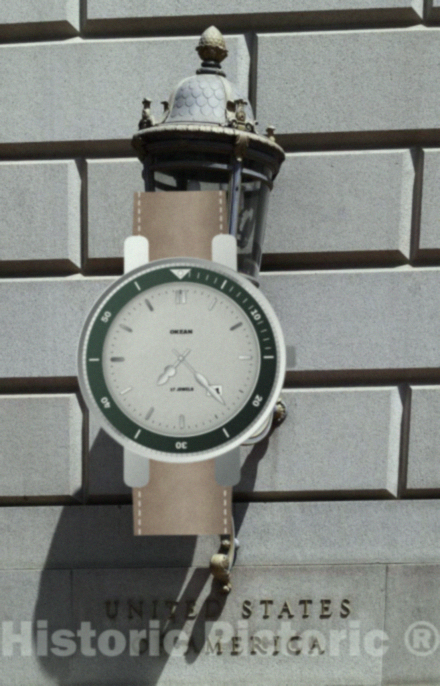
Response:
7.23
